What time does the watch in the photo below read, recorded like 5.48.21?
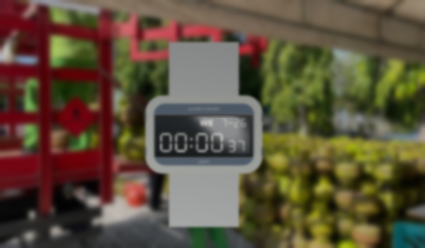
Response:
0.00.37
